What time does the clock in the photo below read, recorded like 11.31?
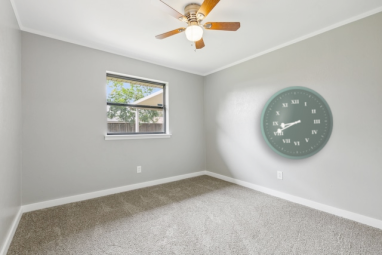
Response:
8.41
